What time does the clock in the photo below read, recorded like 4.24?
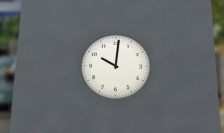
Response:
10.01
